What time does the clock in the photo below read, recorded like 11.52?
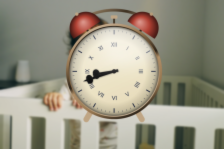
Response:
8.42
